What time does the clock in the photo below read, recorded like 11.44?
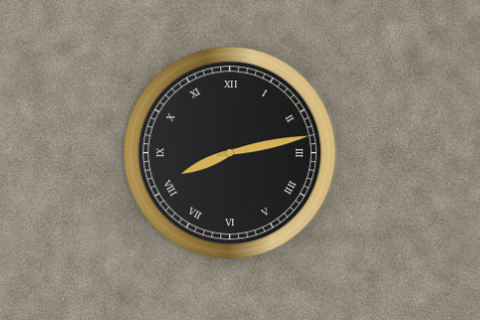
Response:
8.13
